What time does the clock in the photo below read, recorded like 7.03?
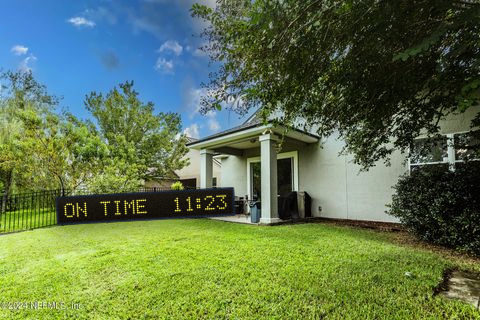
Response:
11.23
